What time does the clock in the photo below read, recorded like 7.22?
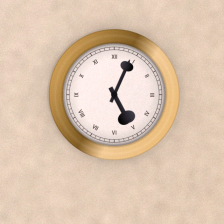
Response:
5.04
